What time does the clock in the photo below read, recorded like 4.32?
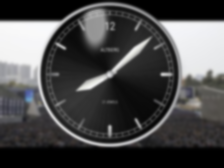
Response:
8.08
